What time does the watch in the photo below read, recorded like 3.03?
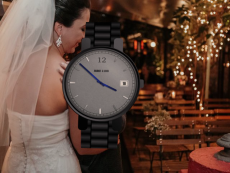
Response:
3.52
